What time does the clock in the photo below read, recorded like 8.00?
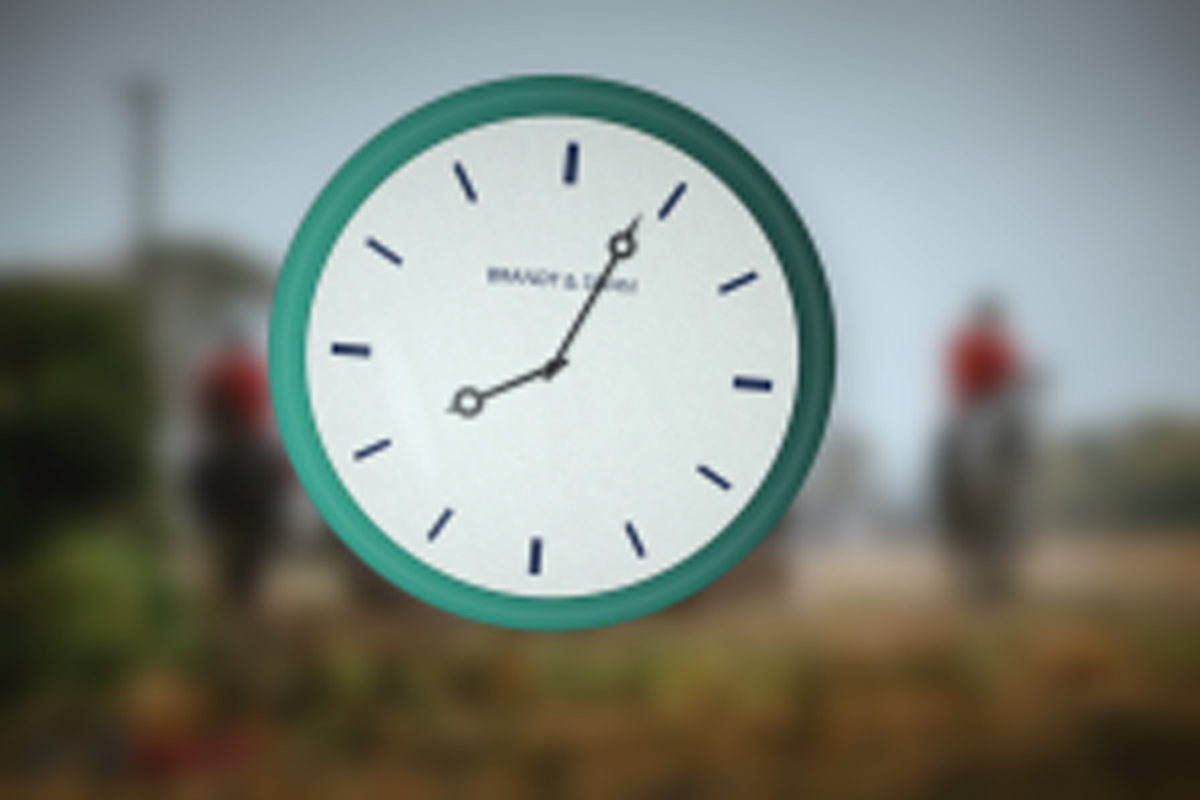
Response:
8.04
